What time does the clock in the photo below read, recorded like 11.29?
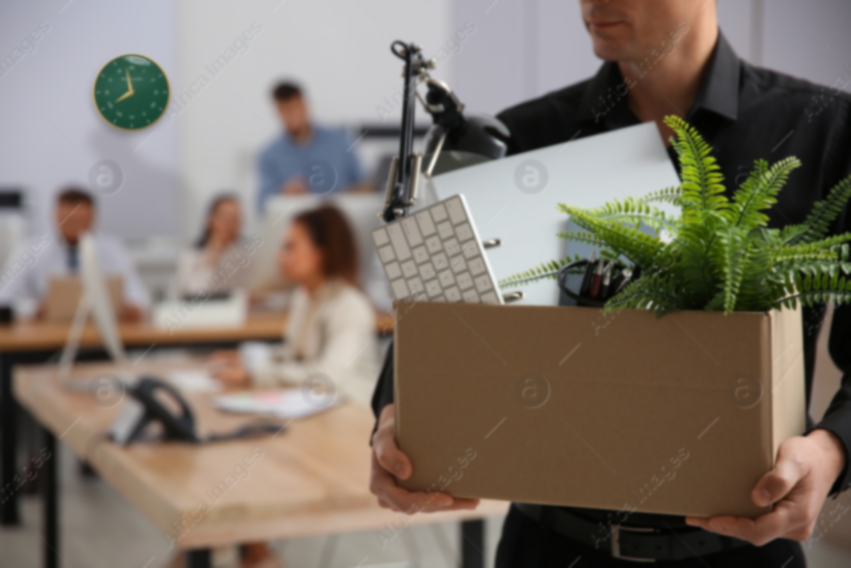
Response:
7.58
